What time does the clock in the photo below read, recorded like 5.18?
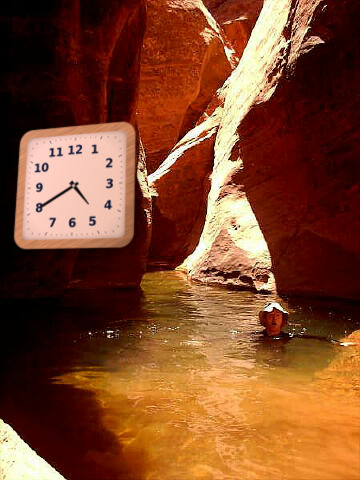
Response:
4.40
